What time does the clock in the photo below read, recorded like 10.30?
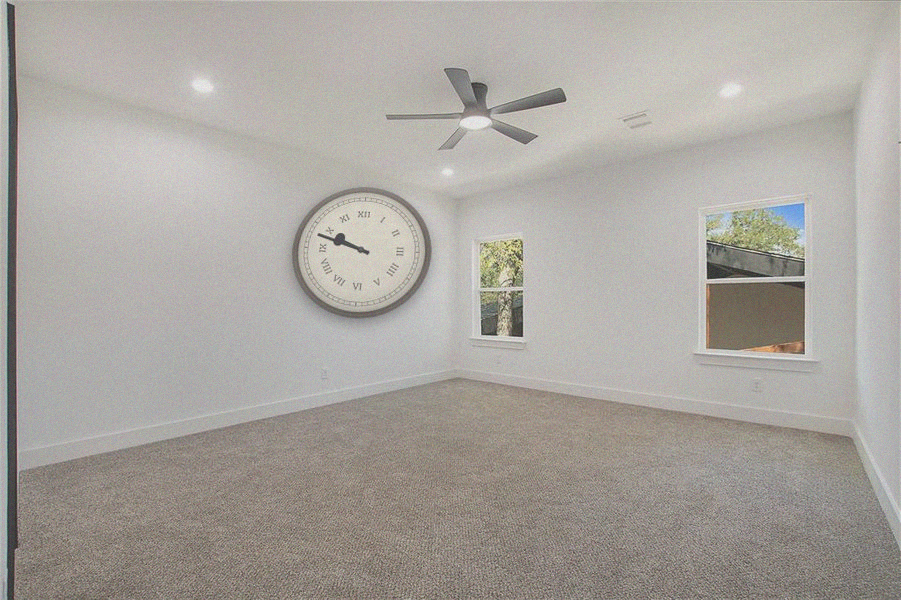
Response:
9.48
